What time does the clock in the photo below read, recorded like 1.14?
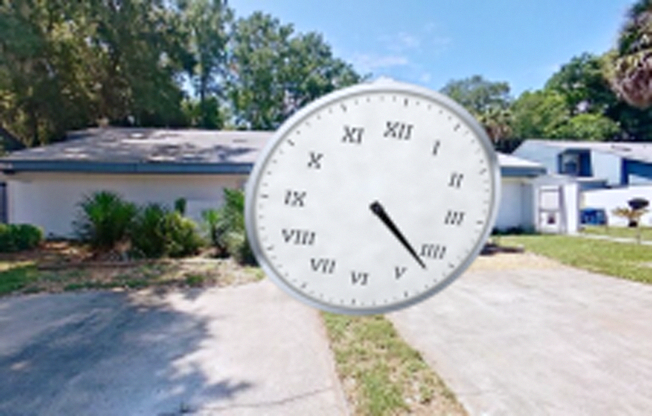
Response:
4.22
